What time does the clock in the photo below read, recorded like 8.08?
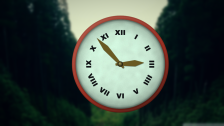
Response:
2.53
